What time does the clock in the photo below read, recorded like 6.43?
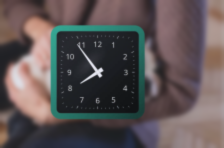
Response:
7.54
